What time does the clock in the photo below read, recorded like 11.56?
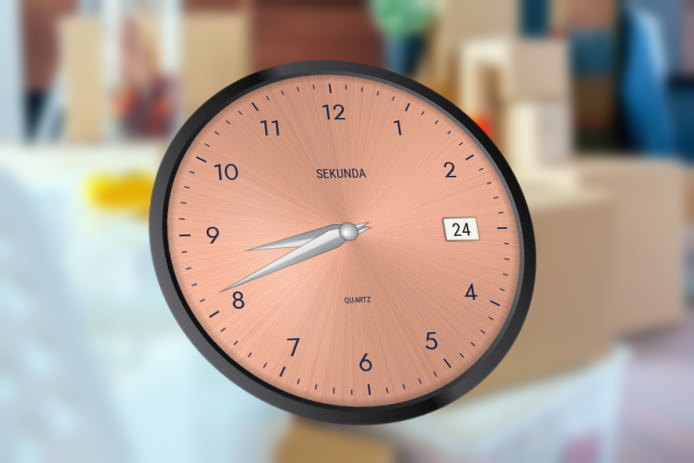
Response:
8.41
